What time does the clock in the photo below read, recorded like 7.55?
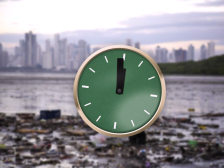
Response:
11.59
